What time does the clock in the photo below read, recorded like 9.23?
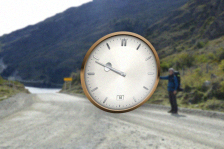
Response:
9.49
